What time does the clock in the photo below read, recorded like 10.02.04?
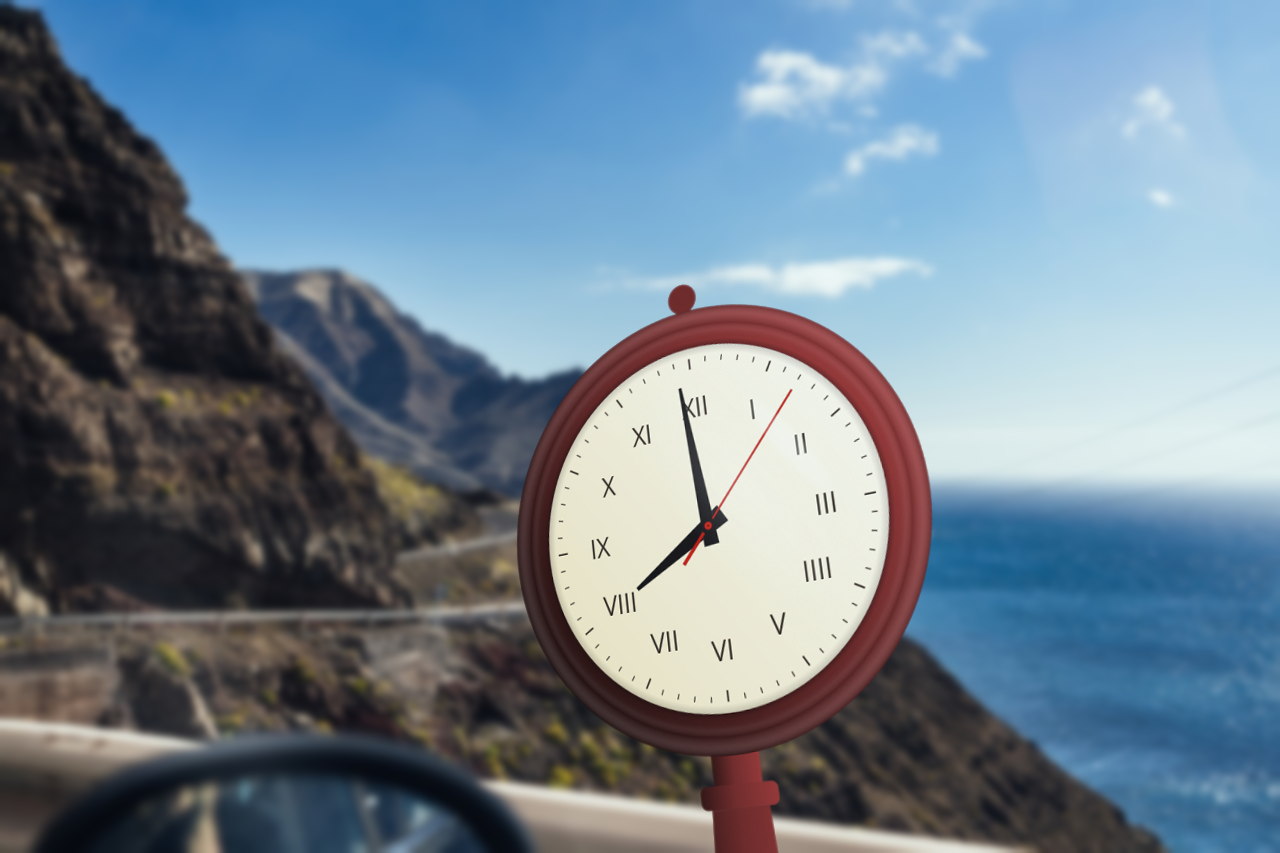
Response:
7.59.07
